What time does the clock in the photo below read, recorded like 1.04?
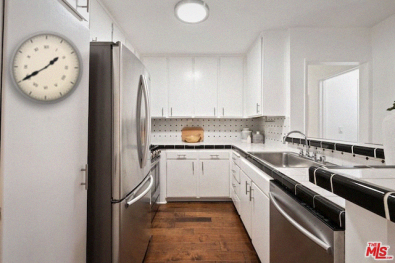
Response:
1.40
